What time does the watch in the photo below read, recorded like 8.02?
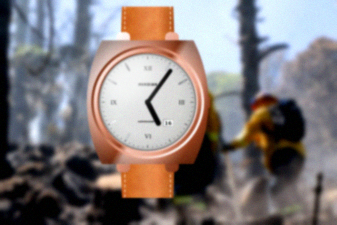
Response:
5.06
